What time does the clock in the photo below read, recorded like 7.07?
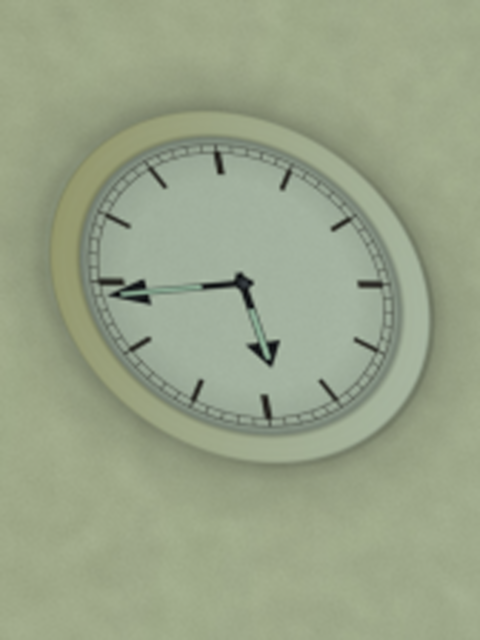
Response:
5.44
